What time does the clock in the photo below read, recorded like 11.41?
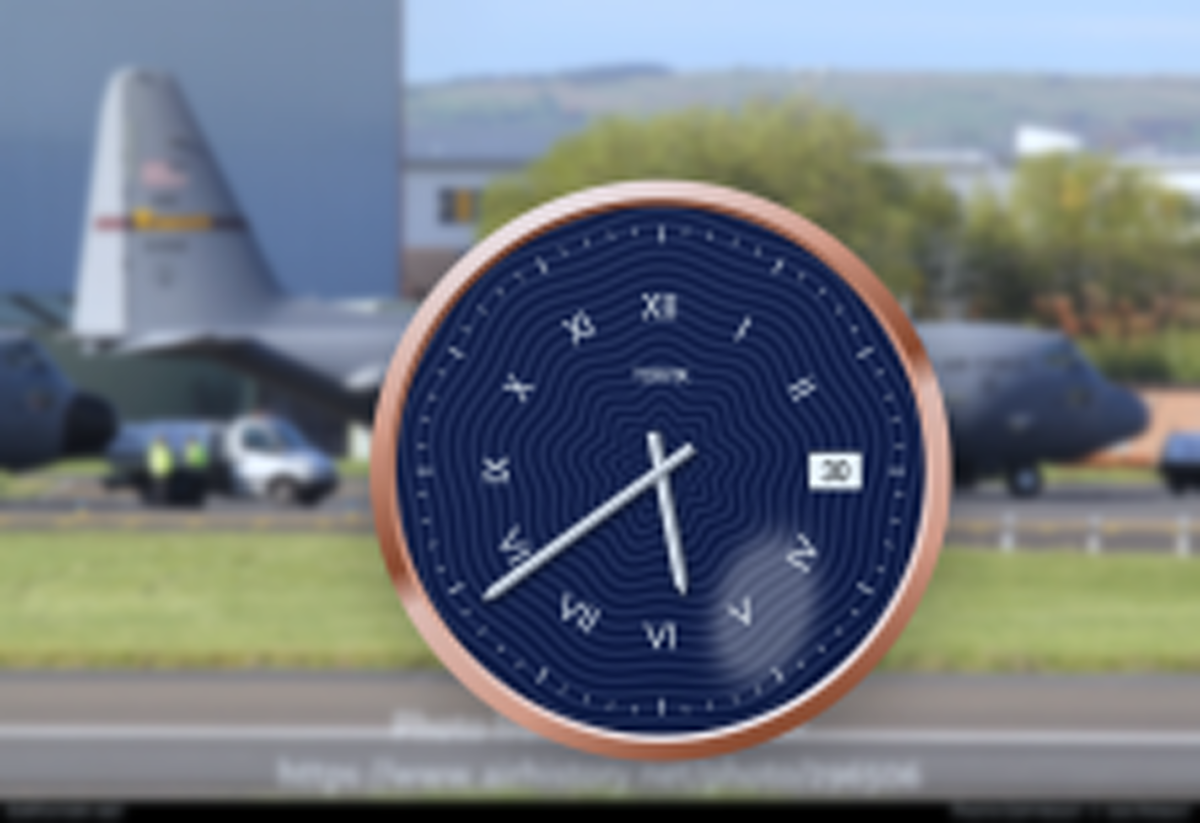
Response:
5.39
